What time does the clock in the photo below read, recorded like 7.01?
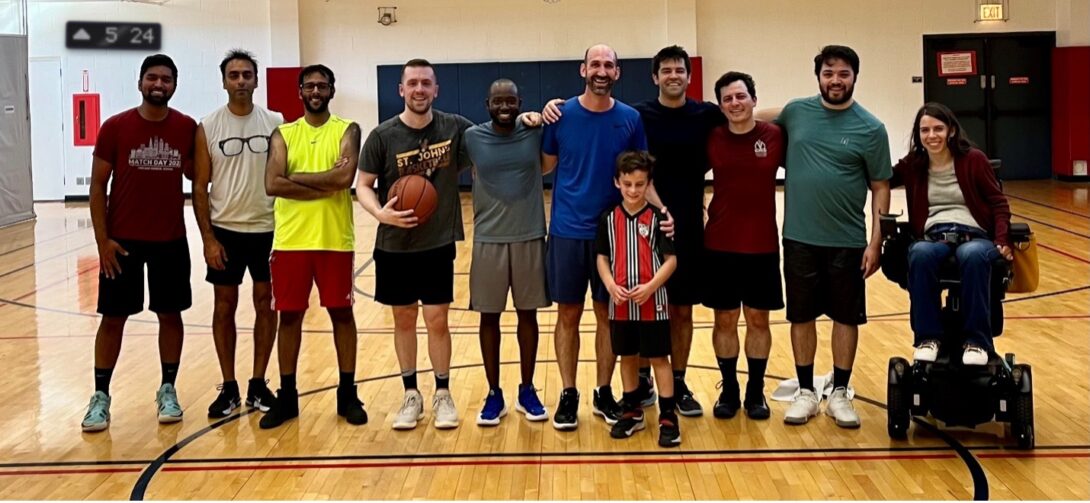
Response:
5.24
